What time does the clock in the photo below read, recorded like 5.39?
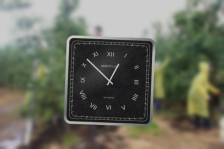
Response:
12.52
